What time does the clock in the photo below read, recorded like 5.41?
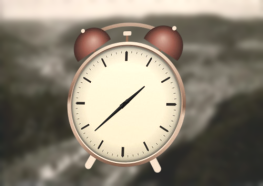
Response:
1.38
